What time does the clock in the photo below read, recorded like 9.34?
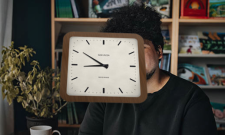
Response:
8.51
